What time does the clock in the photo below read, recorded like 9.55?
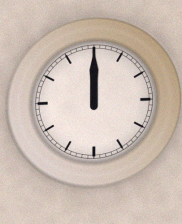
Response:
12.00
